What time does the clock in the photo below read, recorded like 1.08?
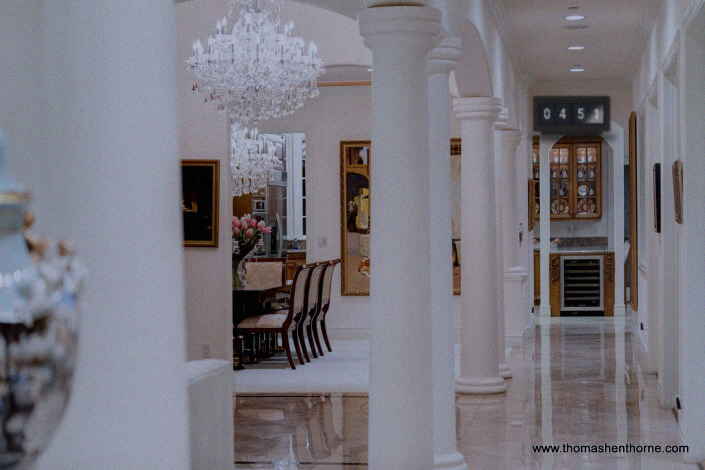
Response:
4.51
